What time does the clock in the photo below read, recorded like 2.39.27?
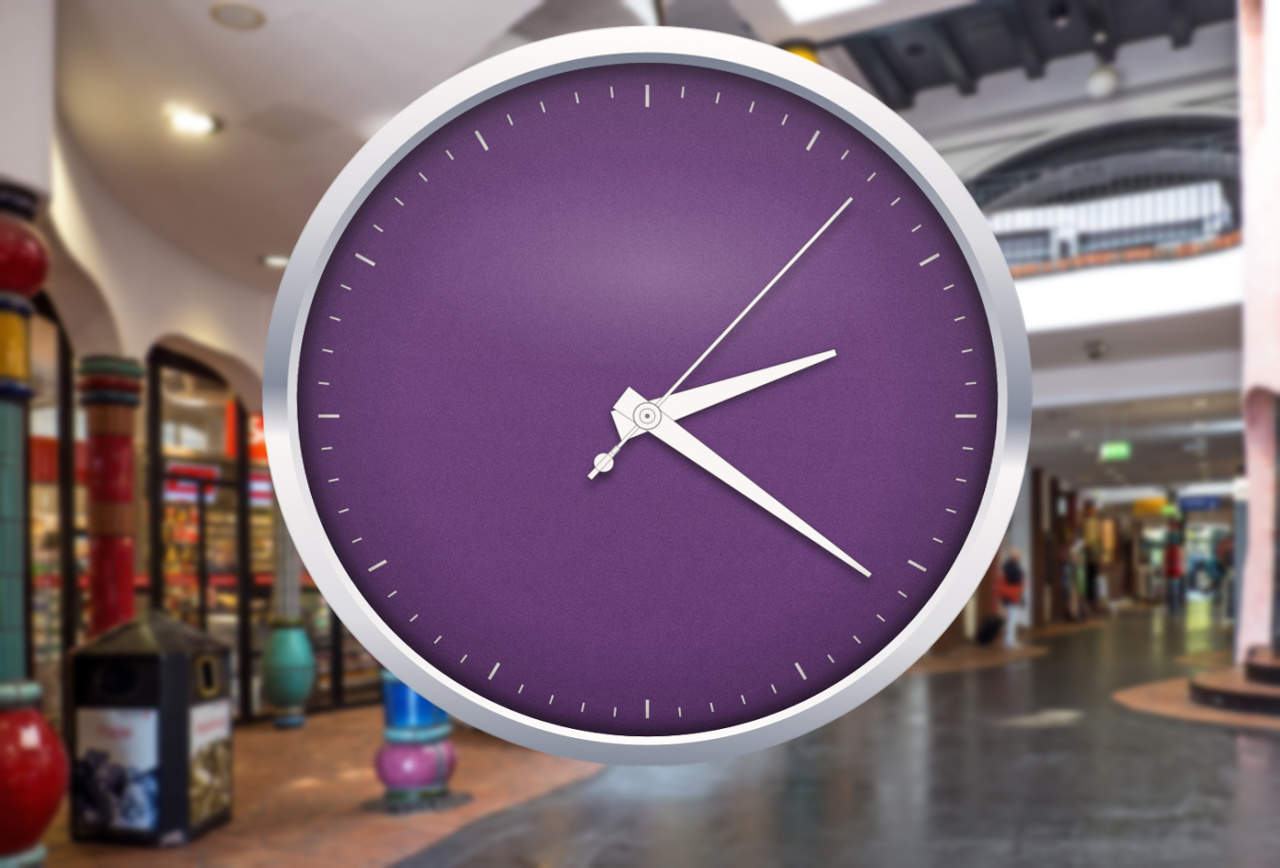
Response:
2.21.07
